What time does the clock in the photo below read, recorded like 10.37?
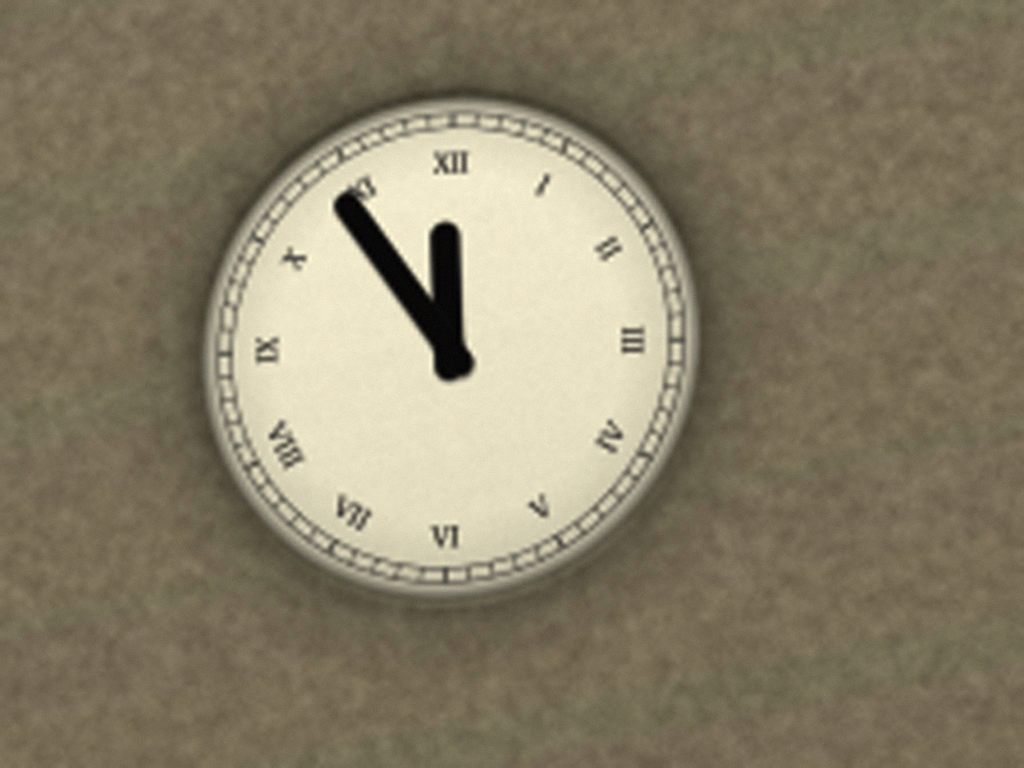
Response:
11.54
